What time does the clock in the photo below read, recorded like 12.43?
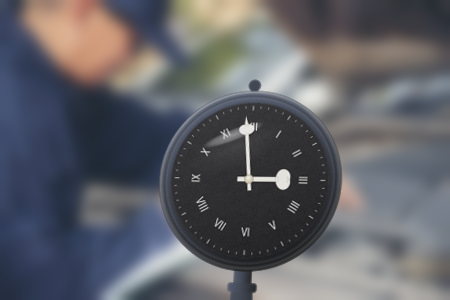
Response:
2.59
